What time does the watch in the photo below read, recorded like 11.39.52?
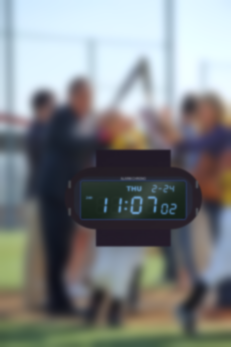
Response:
11.07.02
